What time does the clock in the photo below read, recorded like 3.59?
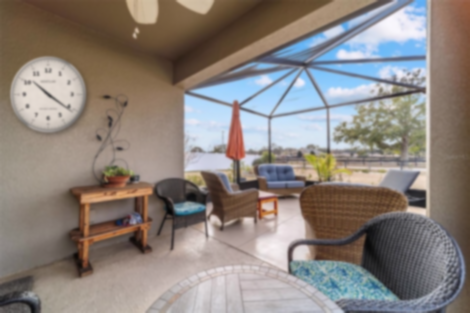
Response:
10.21
